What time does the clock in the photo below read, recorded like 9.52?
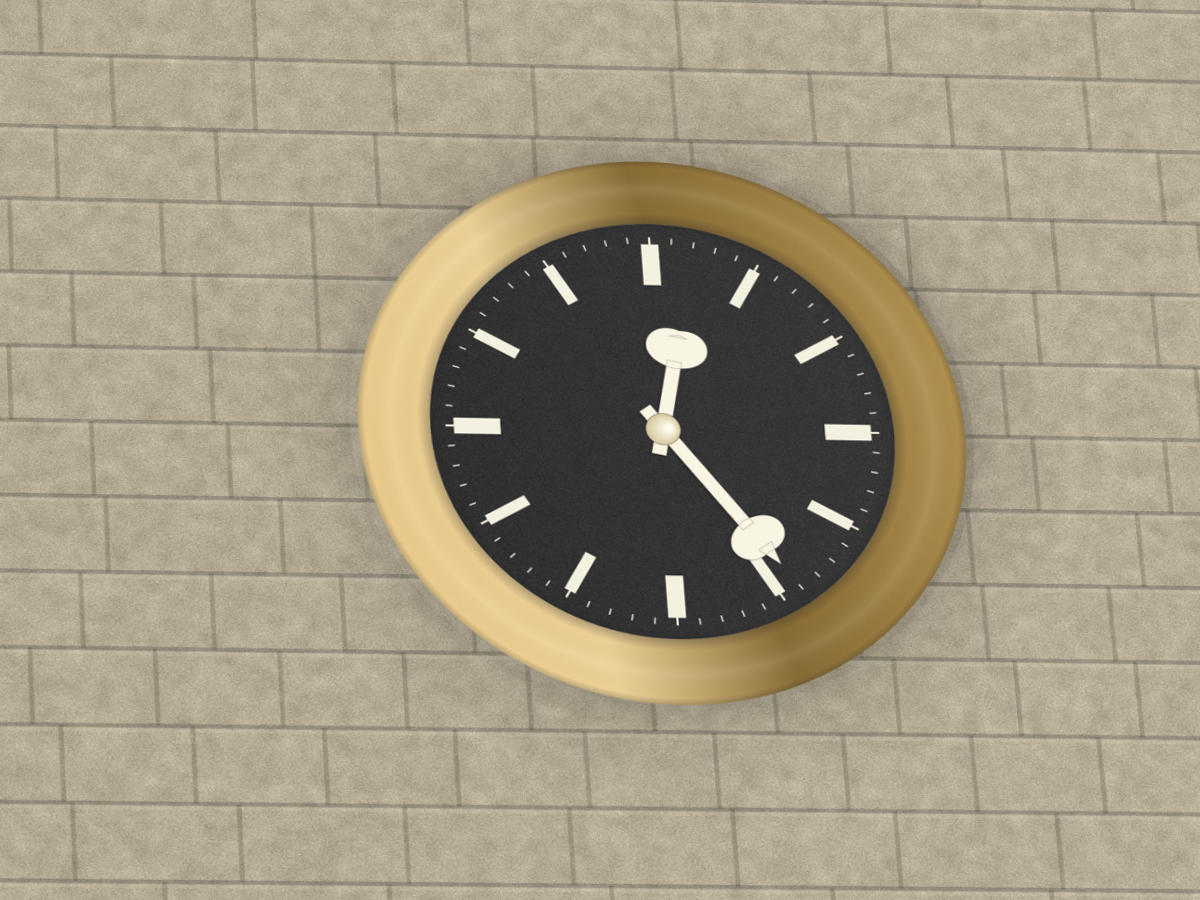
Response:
12.24
